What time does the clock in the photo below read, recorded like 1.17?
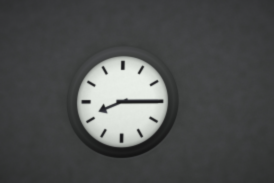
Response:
8.15
